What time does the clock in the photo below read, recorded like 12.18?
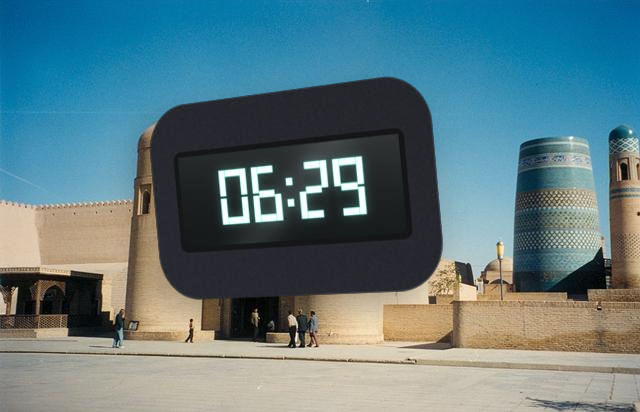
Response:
6.29
